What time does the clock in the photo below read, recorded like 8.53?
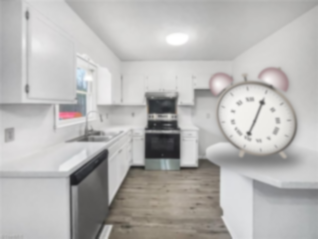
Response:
7.05
